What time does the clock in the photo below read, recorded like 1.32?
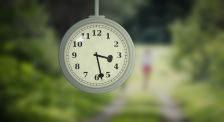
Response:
3.28
